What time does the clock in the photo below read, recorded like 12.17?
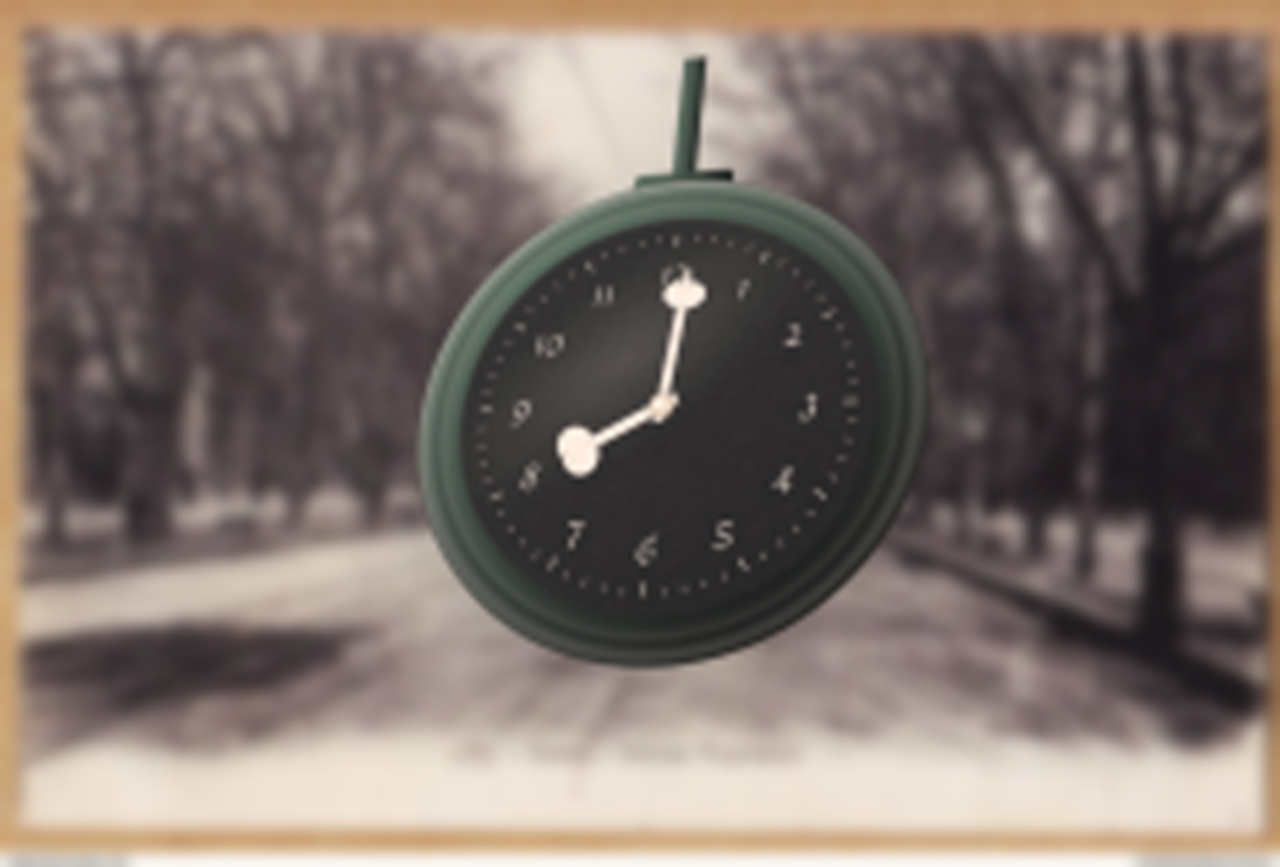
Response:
8.01
